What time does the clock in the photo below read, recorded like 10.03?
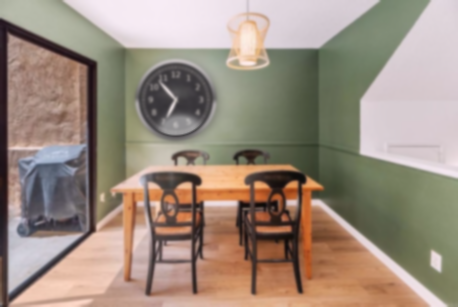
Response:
6.53
